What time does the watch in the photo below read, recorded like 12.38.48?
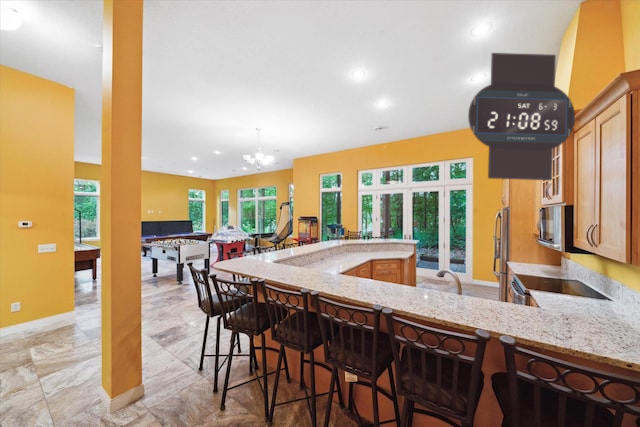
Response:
21.08.59
